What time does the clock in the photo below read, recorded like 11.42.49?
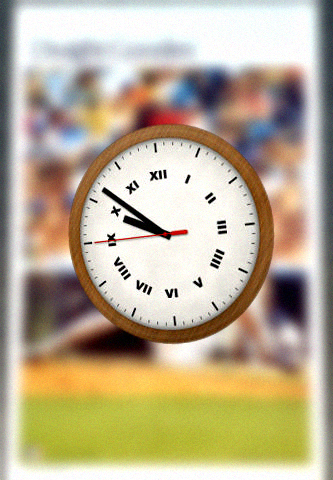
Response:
9.51.45
